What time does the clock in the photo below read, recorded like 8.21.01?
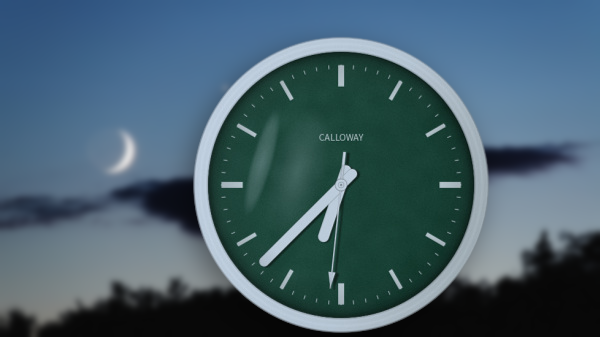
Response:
6.37.31
